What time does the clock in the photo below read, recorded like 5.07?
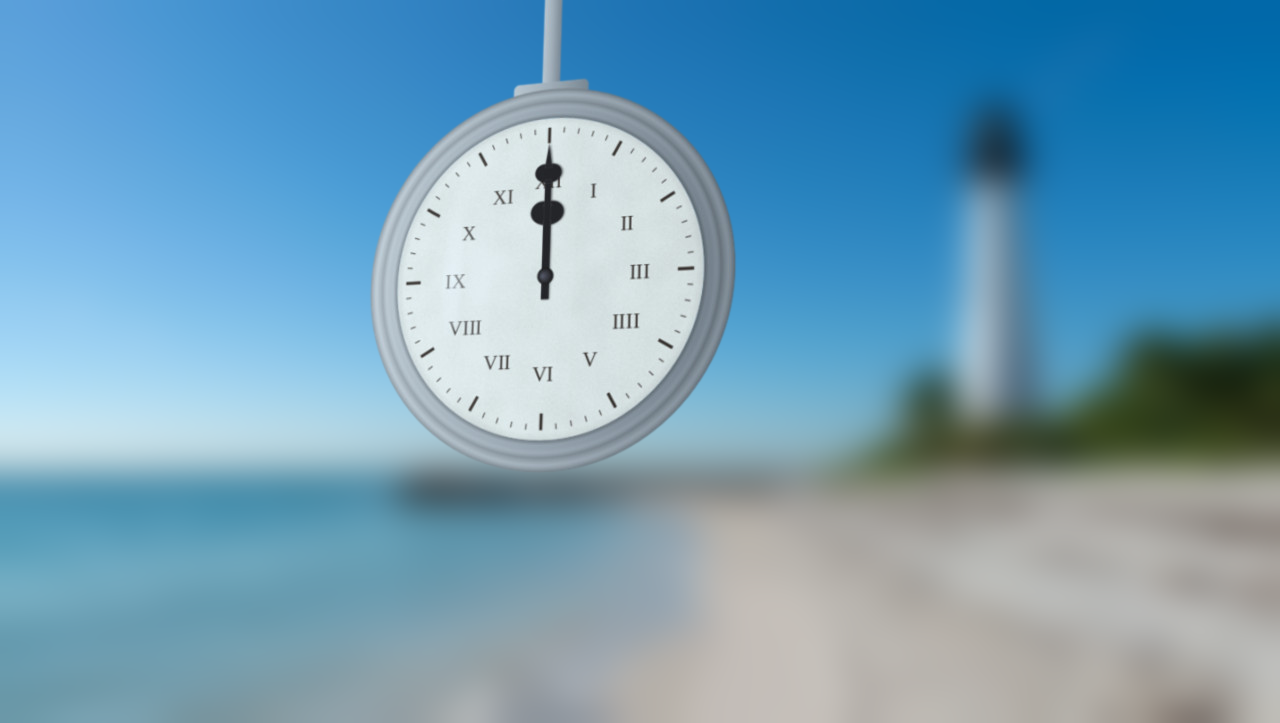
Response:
12.00
